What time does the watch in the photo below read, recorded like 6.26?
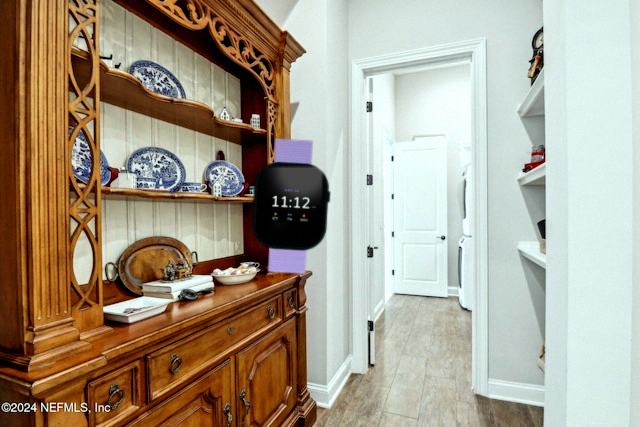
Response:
11.12
